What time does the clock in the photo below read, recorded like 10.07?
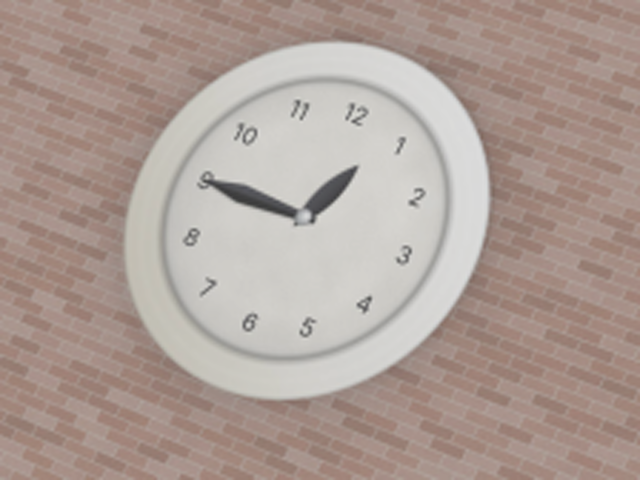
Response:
12.45
